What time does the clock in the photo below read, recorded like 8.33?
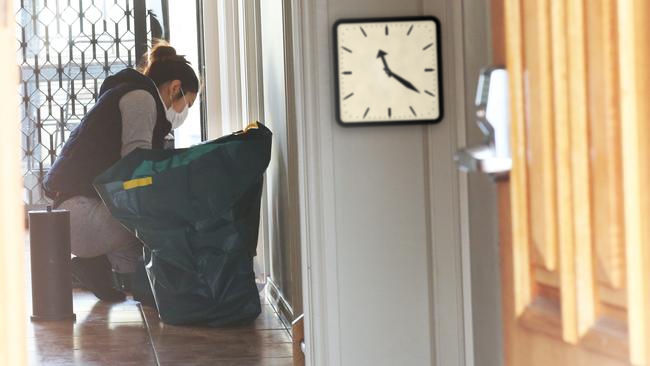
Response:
11.21
